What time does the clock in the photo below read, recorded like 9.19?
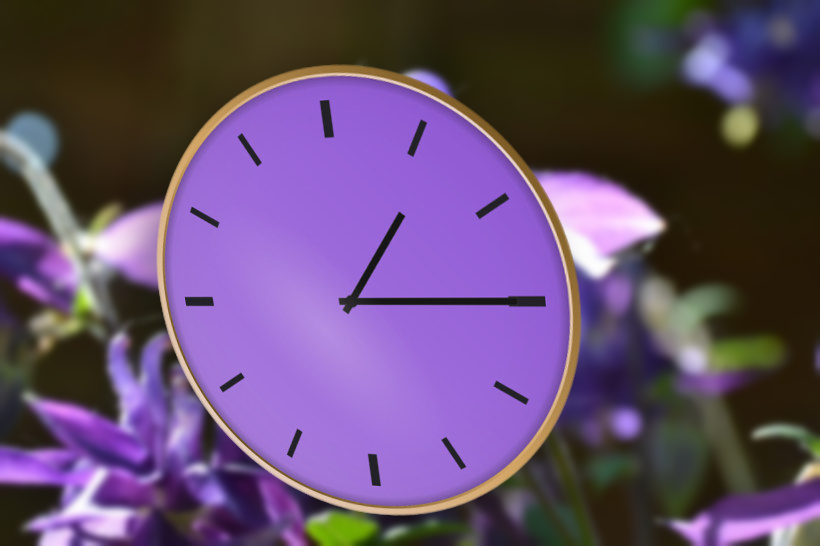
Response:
1.15
